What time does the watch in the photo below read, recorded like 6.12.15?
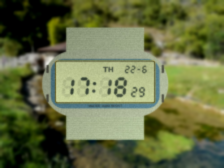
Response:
17.18.29
